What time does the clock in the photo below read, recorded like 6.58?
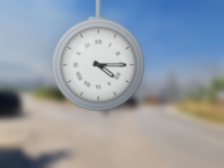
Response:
4.15
